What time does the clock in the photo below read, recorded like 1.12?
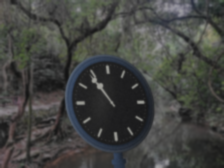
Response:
10.54
